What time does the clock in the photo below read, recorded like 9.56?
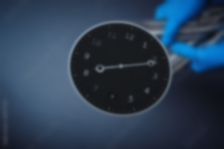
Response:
8.11
